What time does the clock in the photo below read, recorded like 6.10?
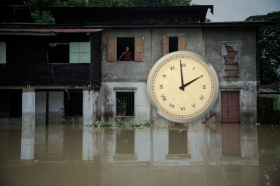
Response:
1.59
